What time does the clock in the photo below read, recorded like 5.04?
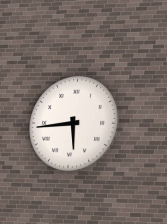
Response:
5.44
